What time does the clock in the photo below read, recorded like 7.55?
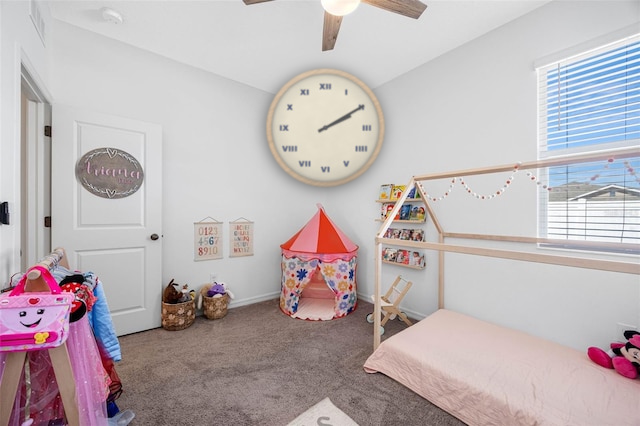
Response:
2.10
